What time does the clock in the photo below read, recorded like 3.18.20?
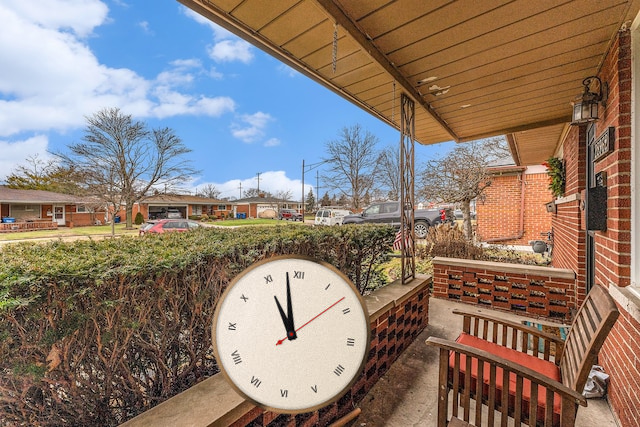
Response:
10.58.08
